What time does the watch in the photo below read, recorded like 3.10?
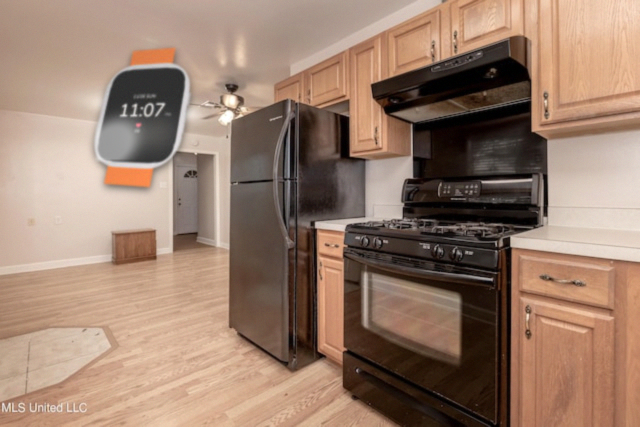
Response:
11.07
